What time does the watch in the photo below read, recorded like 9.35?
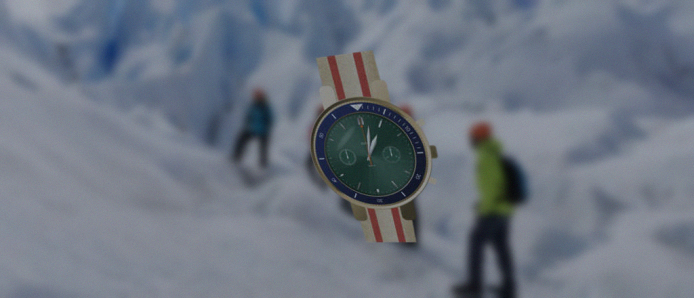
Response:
1.02
